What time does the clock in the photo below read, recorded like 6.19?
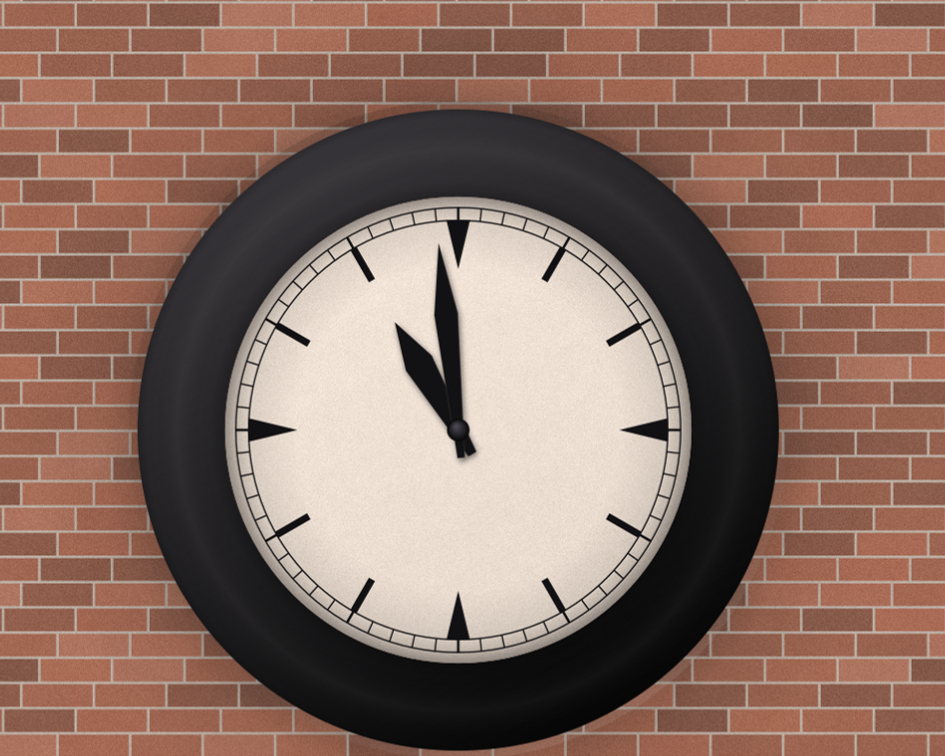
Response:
10.59
